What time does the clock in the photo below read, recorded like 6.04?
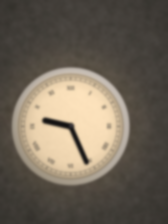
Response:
9.26
